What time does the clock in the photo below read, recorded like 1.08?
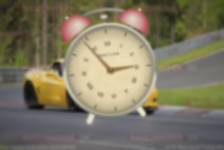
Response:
2.54
